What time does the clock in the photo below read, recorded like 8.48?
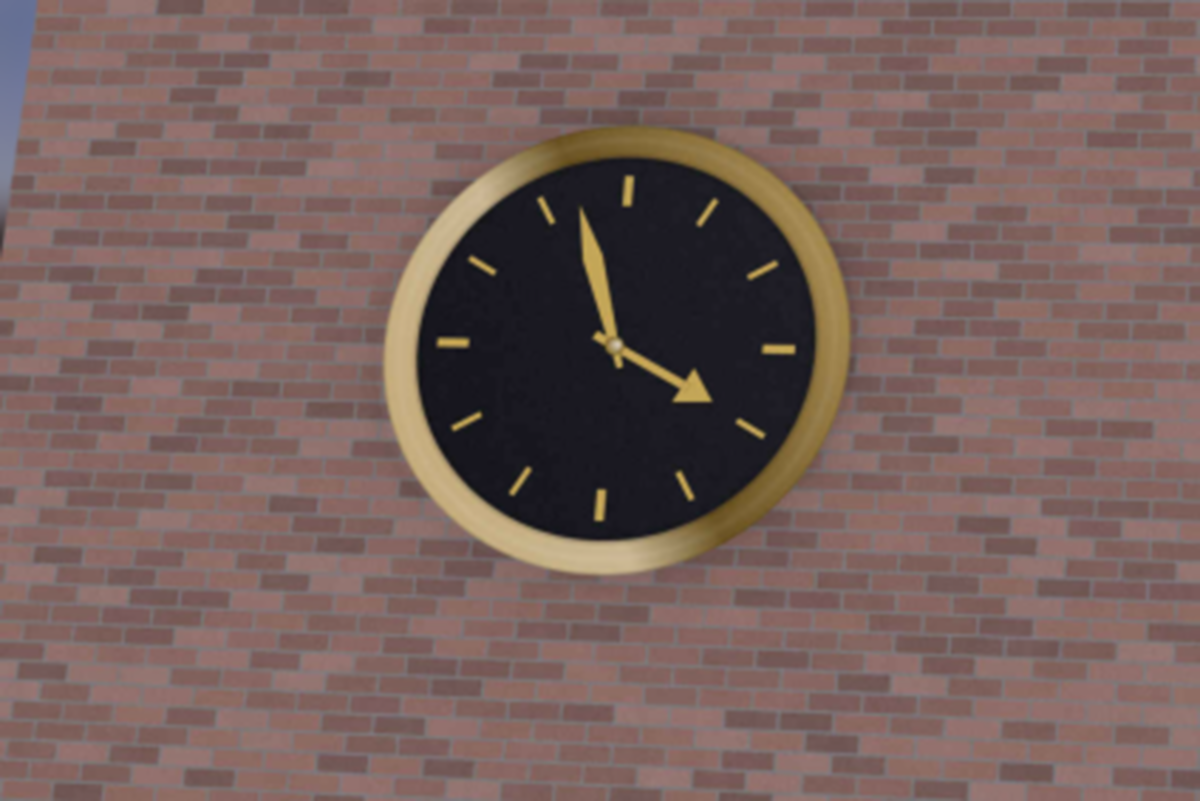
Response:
3.57
